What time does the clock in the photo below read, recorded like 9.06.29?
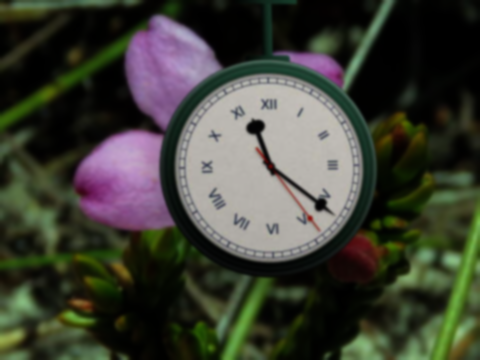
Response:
11.21.24
